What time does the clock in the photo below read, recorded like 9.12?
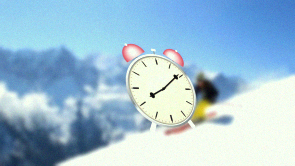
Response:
8.09
